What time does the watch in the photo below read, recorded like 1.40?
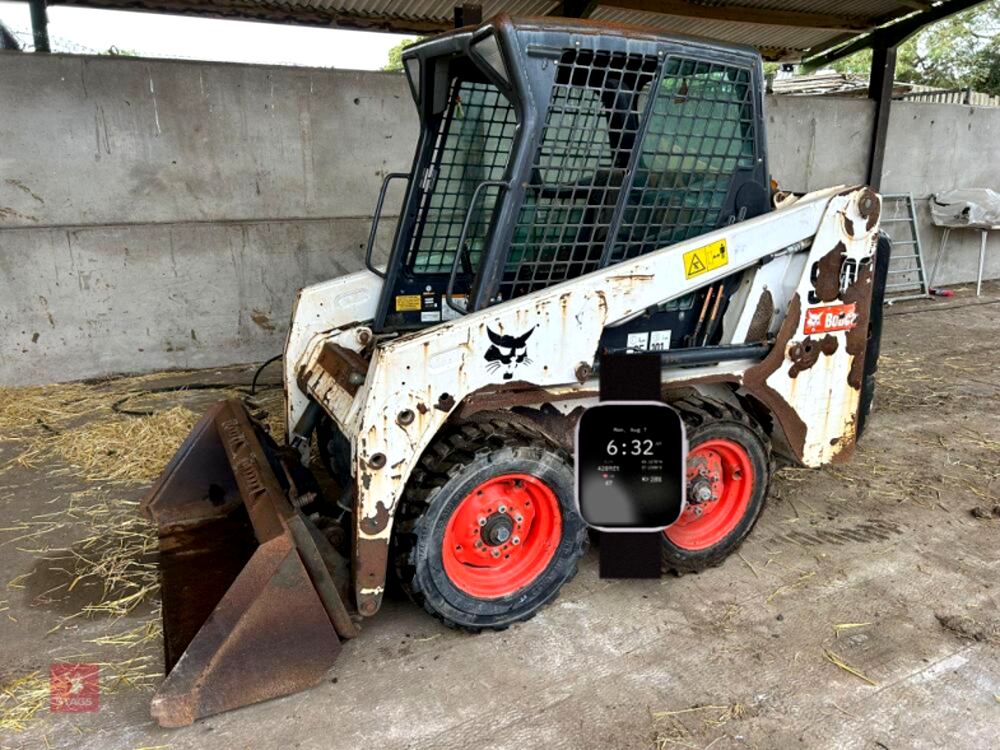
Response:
6.32
